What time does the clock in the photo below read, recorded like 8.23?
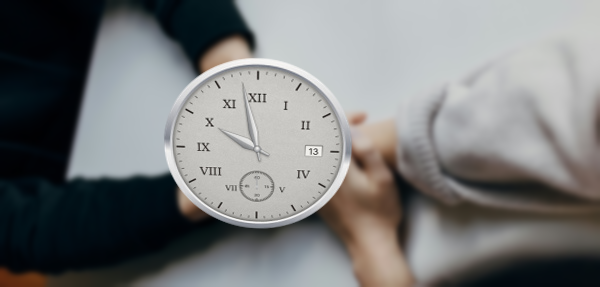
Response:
9.58
